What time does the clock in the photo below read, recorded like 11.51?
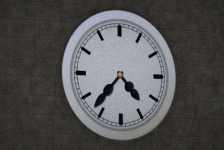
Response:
4.37
